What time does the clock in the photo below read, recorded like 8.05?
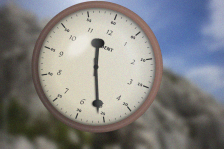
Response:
11.26
